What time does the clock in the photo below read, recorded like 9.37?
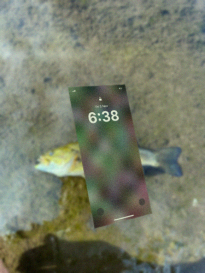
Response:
6.38
